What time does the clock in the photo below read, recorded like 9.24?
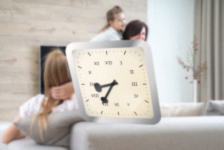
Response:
8.36
